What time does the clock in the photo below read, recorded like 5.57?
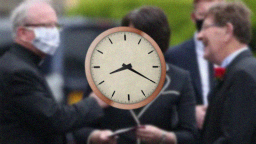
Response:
8.20
